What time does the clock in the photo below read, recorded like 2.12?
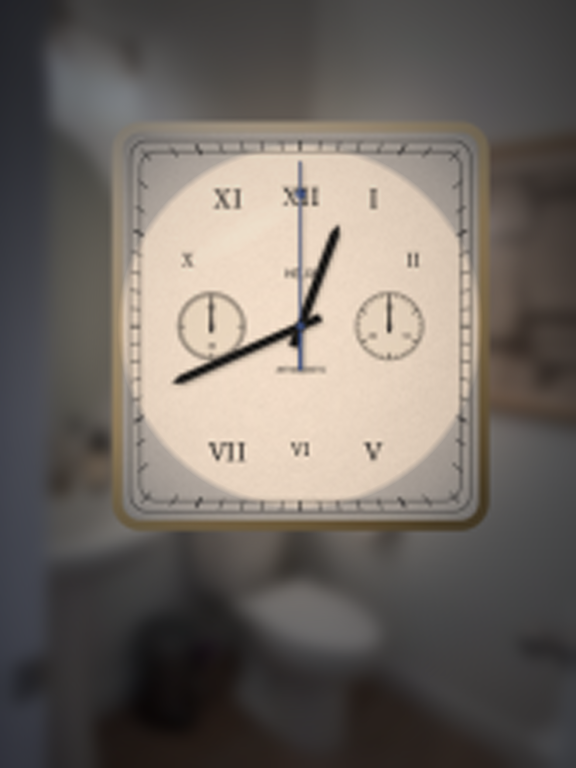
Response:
12.41
